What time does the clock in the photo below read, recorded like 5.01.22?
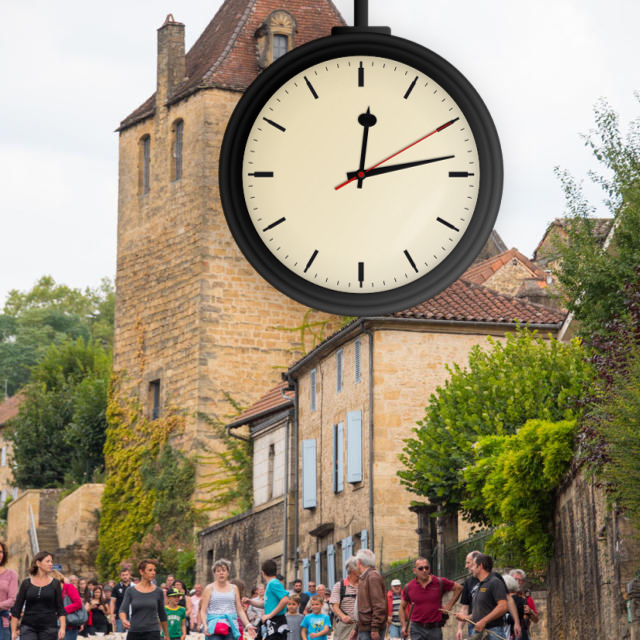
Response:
12.13.10
